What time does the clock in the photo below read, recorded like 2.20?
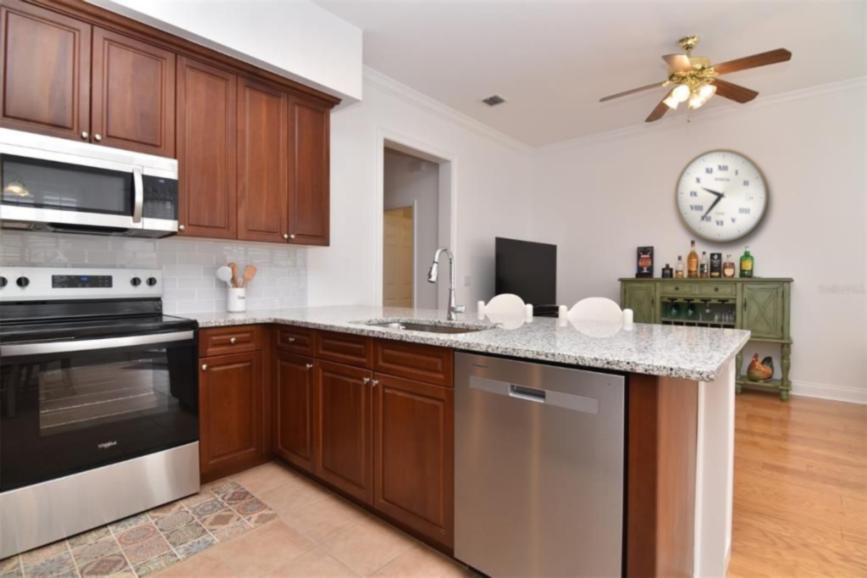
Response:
9.36
